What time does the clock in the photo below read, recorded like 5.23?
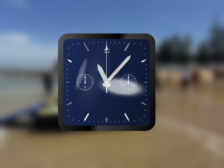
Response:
11.07
